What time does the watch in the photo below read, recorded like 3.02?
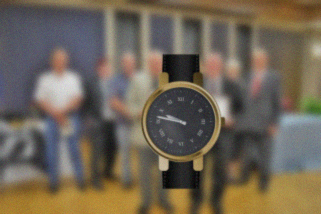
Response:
9.47
